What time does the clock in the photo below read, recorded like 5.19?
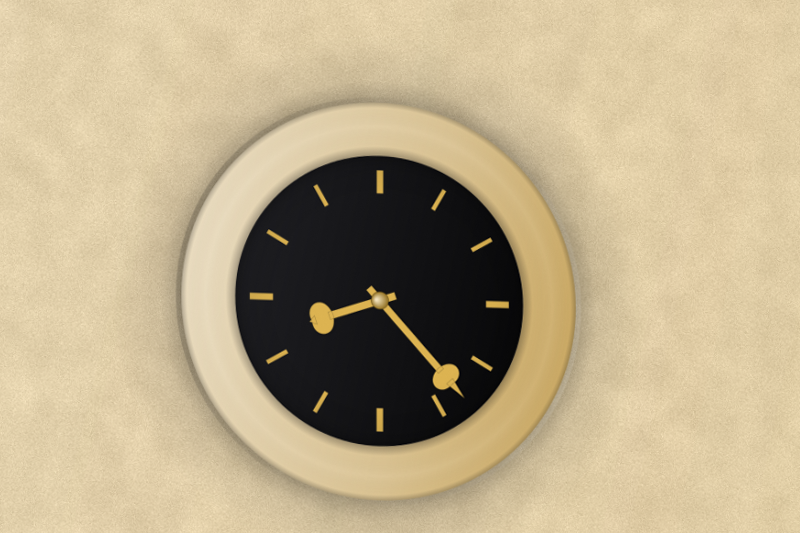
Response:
8.23
